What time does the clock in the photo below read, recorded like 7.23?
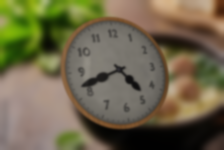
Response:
4.42
